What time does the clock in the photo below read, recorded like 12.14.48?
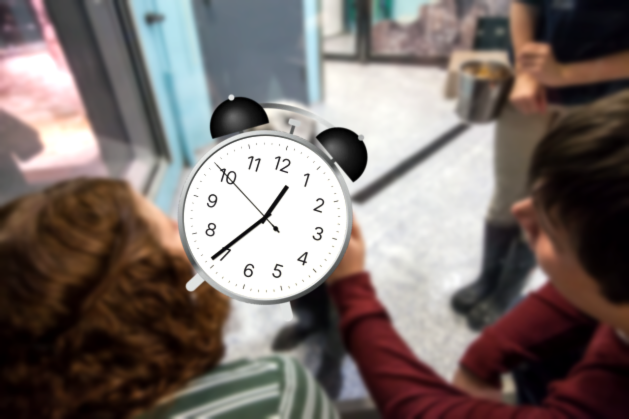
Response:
12.35.50
